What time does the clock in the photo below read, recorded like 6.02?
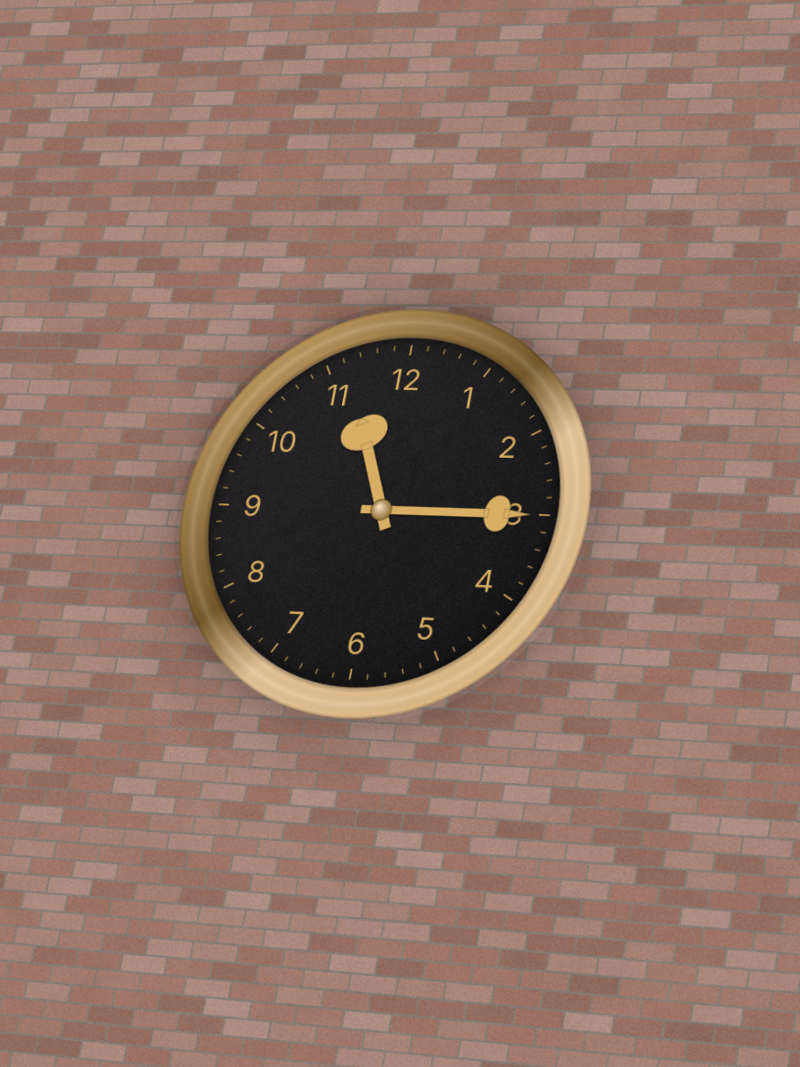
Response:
11.15
